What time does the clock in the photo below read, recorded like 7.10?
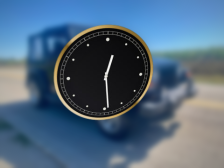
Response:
12.29
